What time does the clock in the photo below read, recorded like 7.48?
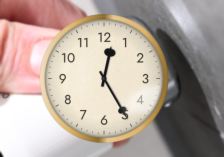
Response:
12.25
